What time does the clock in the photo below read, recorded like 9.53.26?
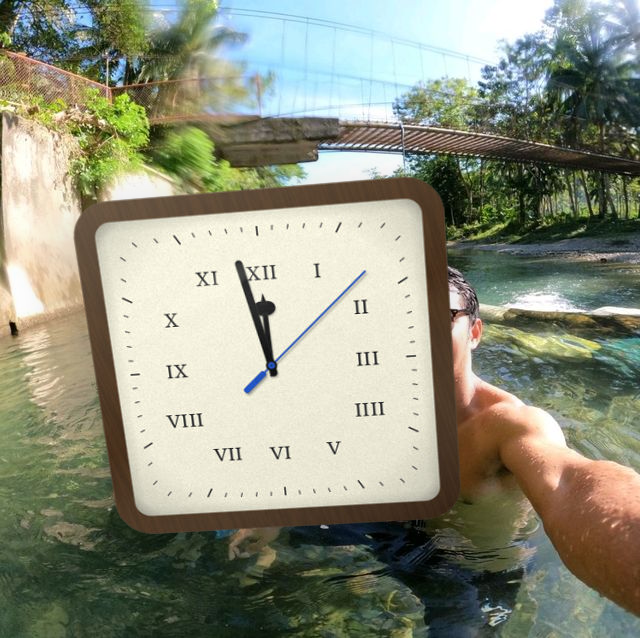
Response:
11.58.08
